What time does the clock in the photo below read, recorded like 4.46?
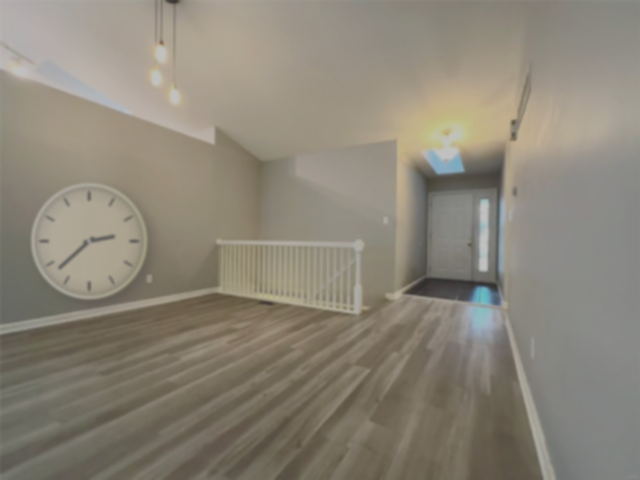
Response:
2.38
